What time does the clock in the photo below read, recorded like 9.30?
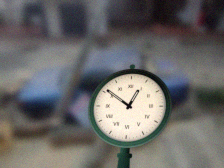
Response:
12.51
